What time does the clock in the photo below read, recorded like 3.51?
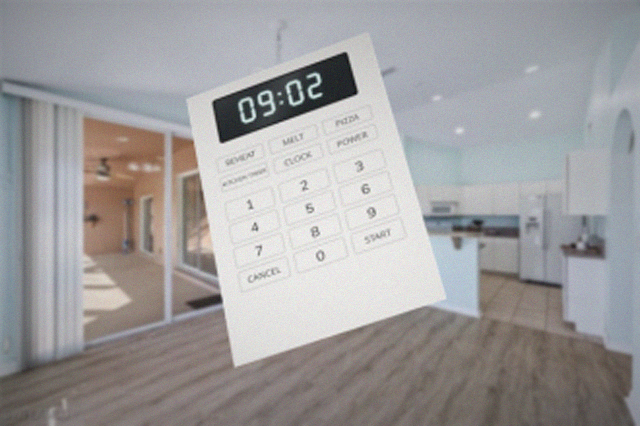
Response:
9.02
